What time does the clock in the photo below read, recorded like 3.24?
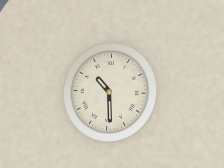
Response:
10.29
